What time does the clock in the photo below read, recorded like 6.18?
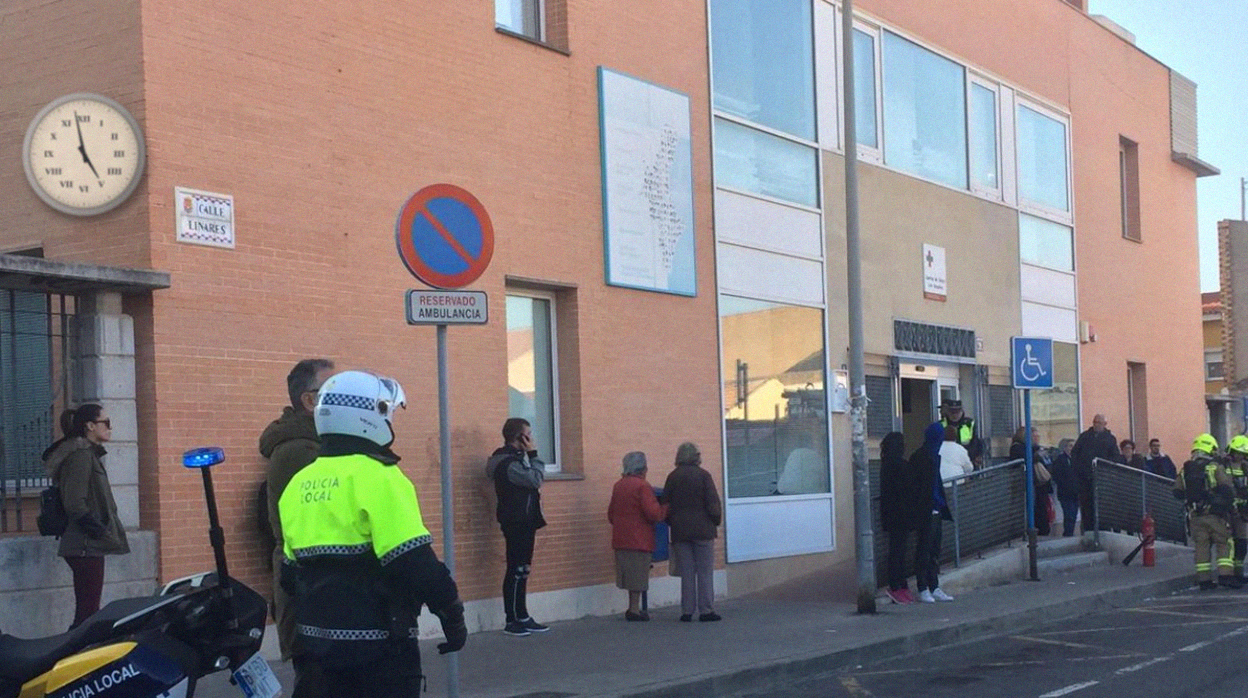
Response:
4.58
